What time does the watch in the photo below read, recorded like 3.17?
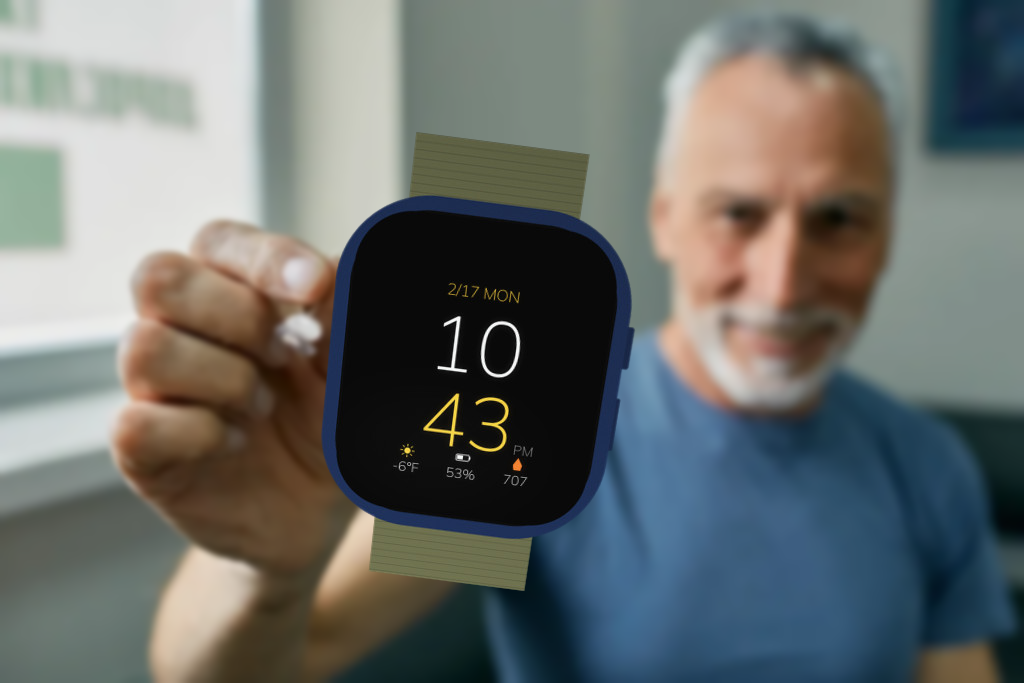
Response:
10.43
